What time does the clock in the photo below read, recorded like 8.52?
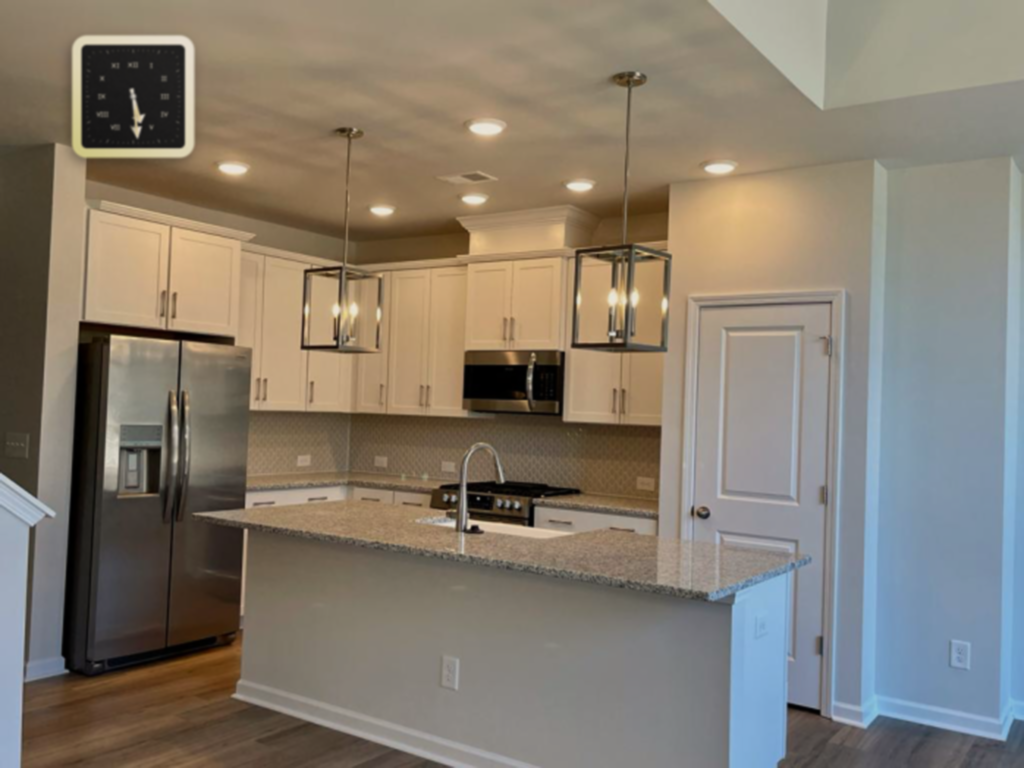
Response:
5.29
